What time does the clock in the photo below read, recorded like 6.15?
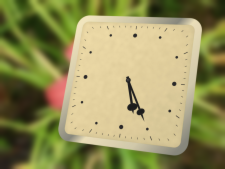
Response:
5.25
